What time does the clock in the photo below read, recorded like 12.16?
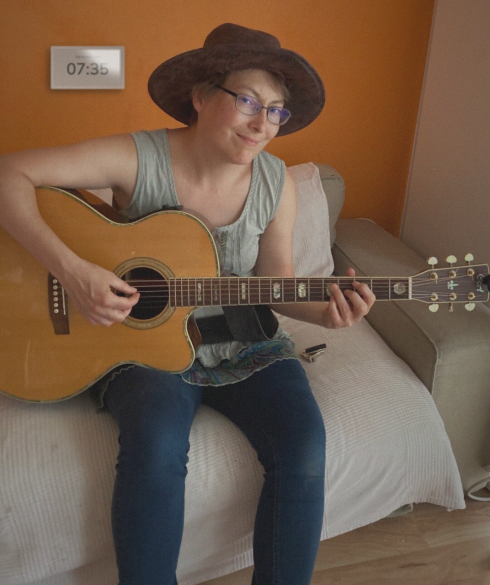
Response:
7.35
